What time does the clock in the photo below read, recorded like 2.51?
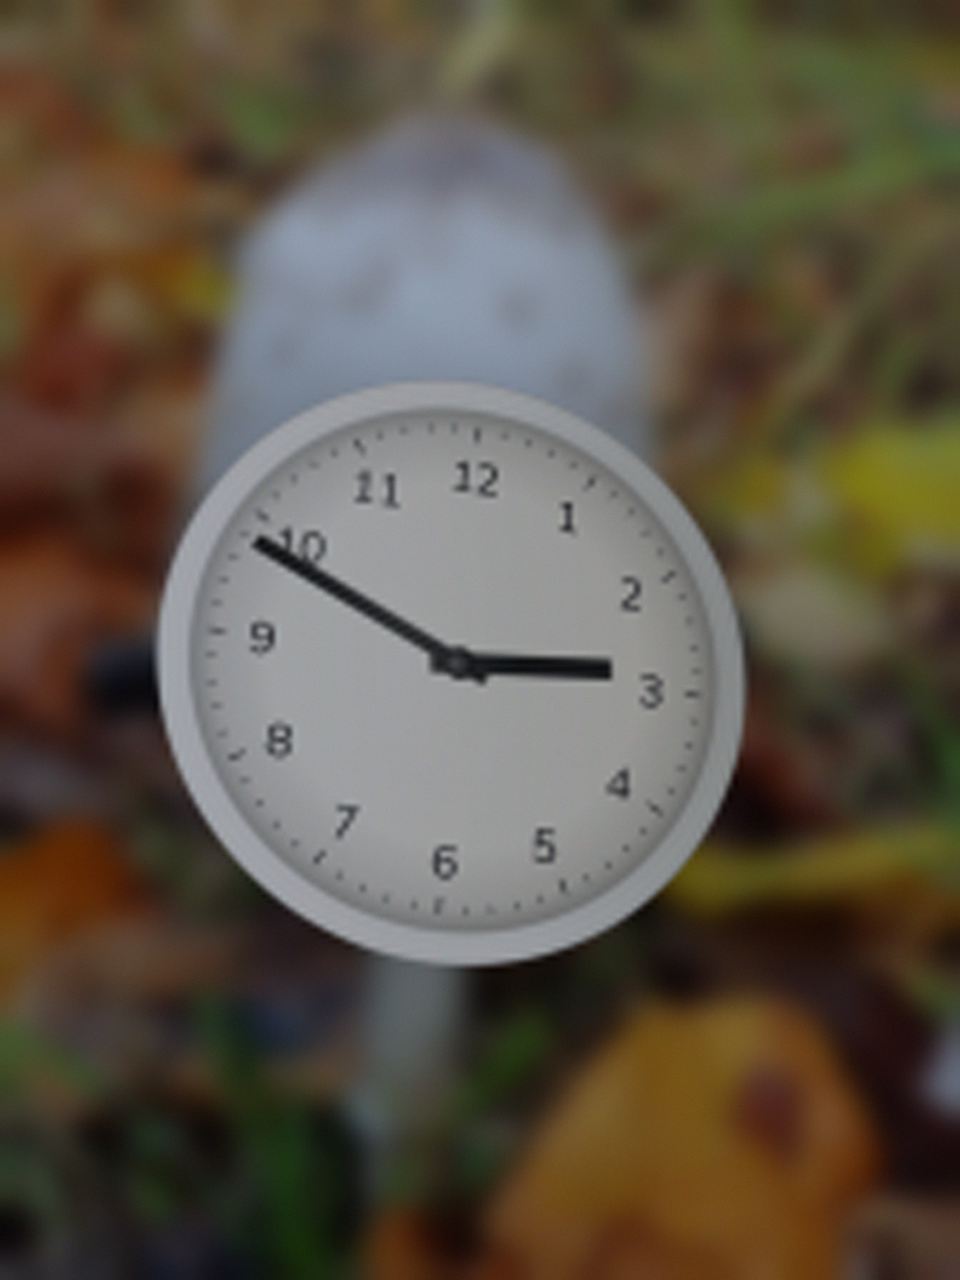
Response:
2.49
